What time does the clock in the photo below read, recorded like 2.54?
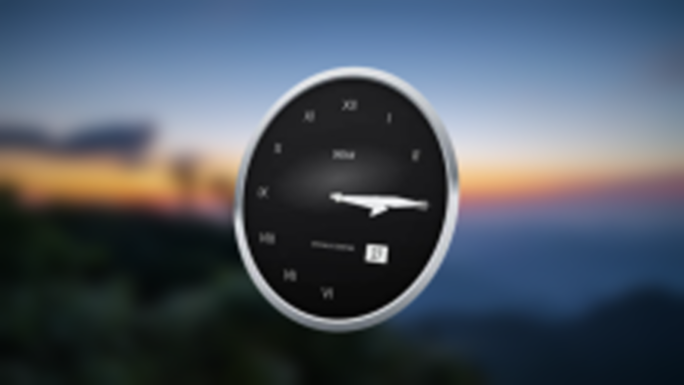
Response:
3.15
